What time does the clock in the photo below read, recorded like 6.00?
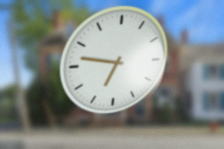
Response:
6.47
